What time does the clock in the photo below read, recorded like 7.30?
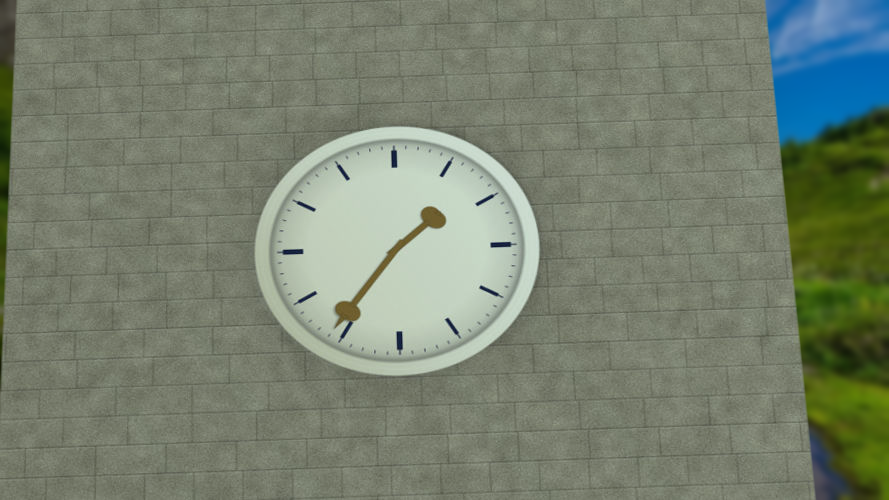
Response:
1.36
